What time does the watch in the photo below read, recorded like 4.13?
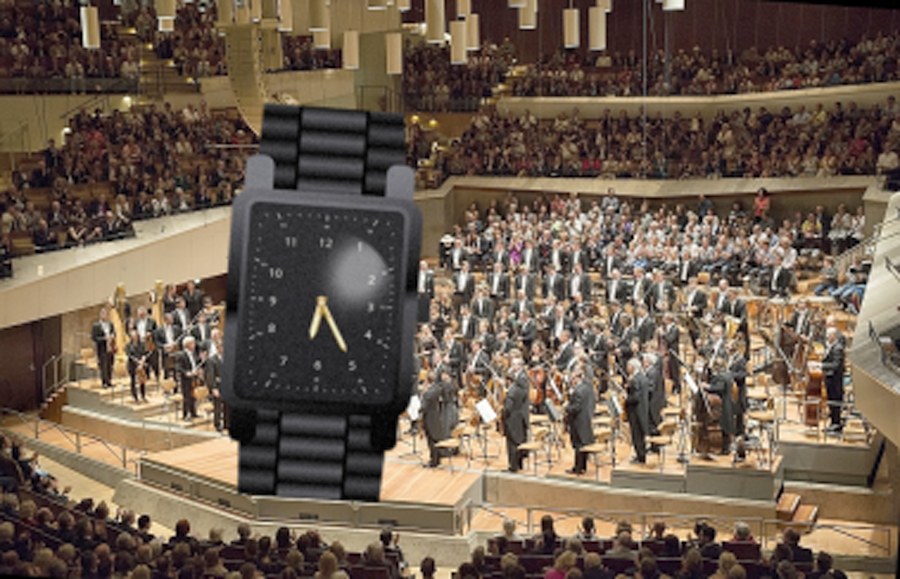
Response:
6.25
